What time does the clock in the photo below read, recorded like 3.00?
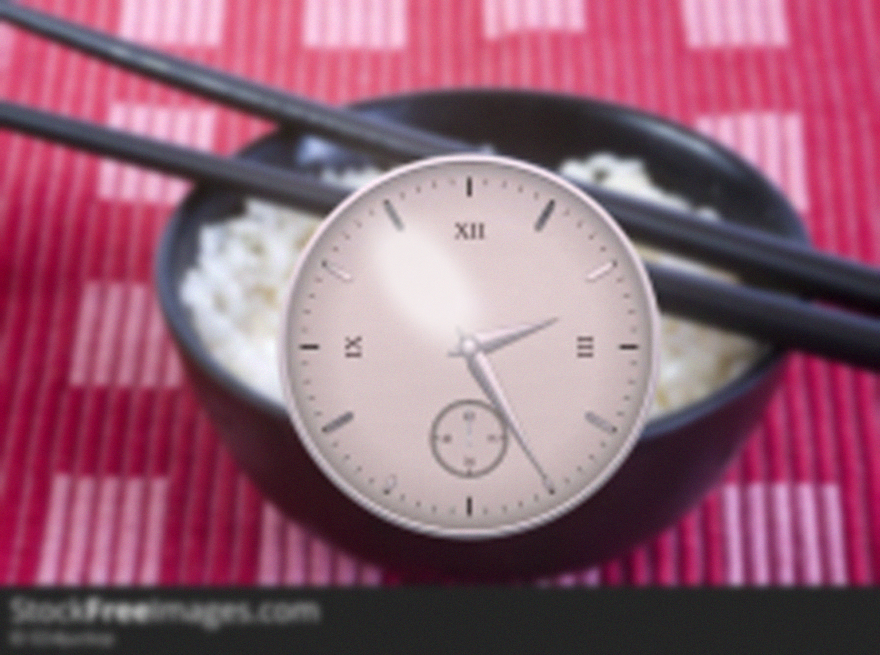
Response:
2.25
